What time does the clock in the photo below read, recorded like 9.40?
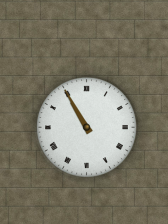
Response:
10.55
